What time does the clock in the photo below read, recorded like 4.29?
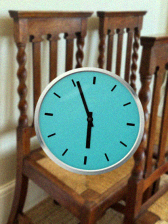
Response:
5.56
